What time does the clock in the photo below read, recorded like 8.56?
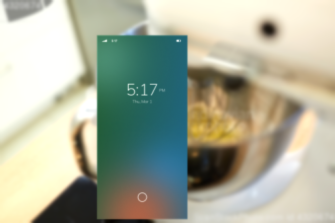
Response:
5.17
